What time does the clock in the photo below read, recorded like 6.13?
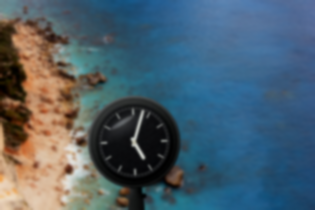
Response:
5.03
